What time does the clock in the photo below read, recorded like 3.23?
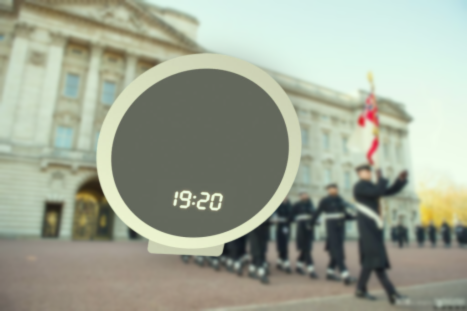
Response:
19.20
